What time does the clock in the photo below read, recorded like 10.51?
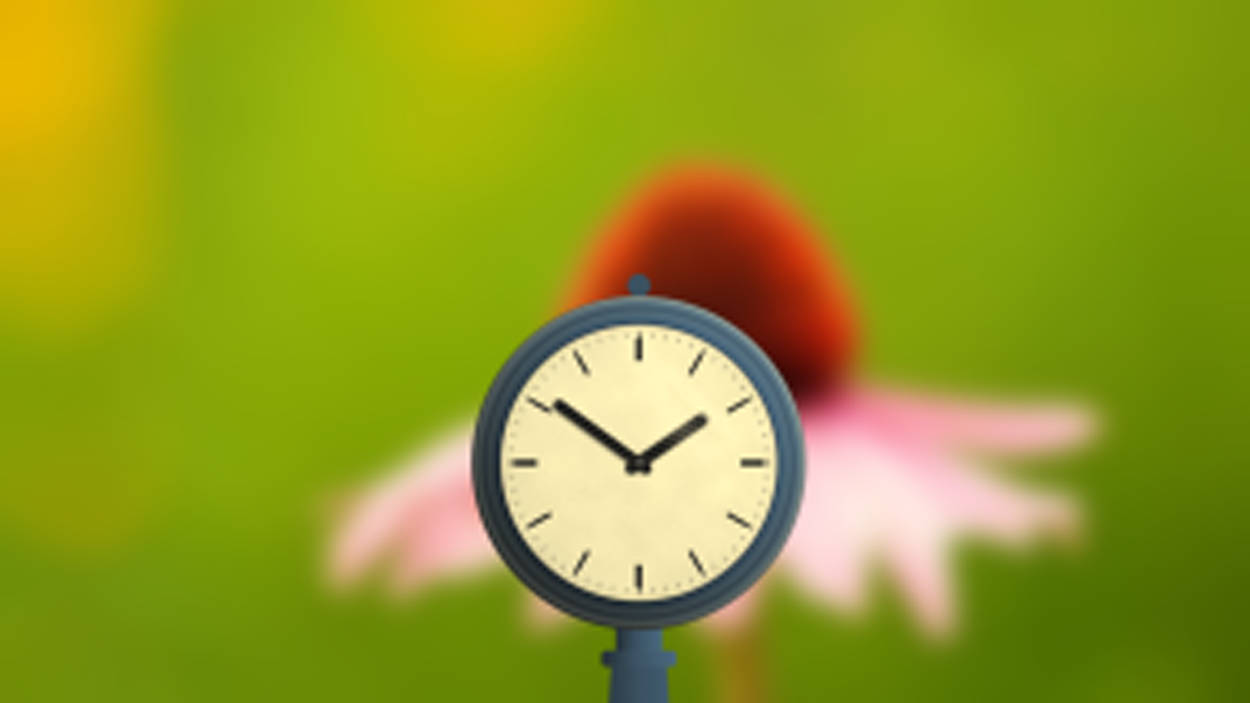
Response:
1.51
